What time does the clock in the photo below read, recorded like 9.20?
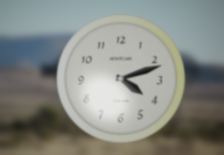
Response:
4.12
